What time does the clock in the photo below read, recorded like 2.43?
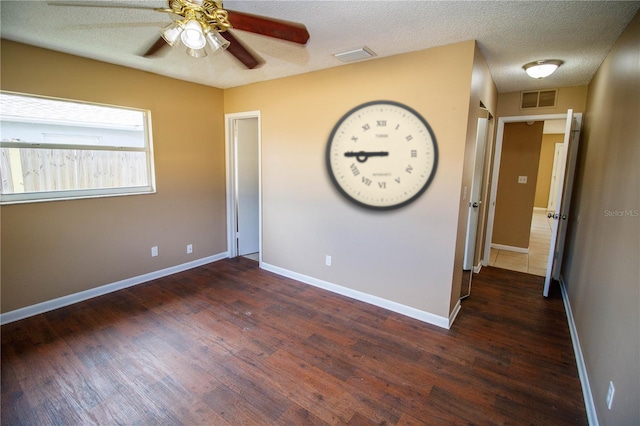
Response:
8.45
